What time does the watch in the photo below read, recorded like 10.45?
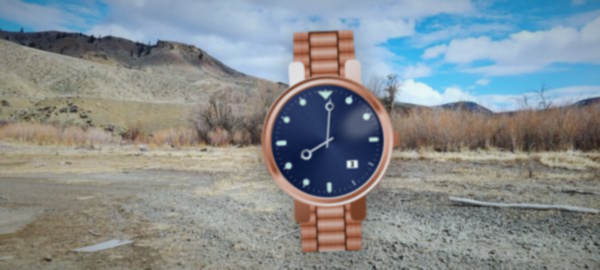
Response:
8.01
